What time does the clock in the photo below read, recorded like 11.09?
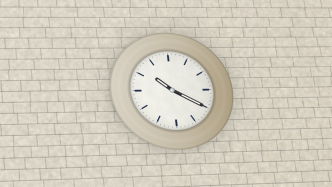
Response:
10.20
